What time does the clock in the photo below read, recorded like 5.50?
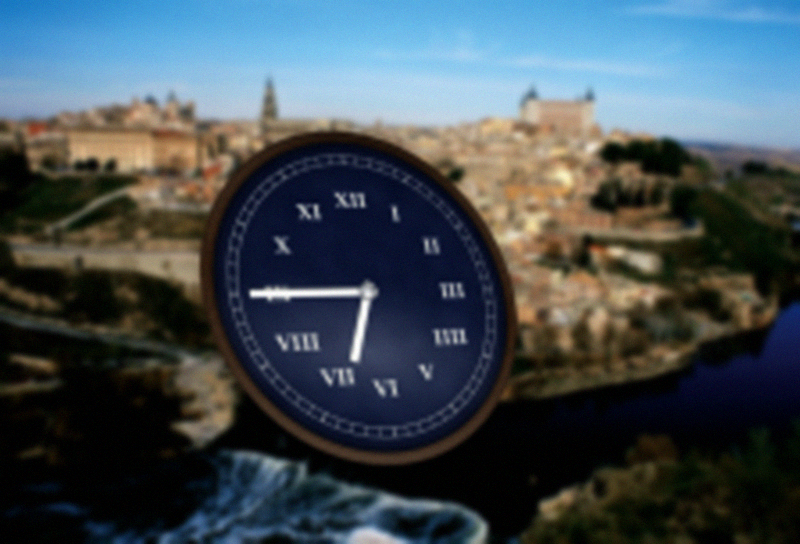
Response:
6.45
